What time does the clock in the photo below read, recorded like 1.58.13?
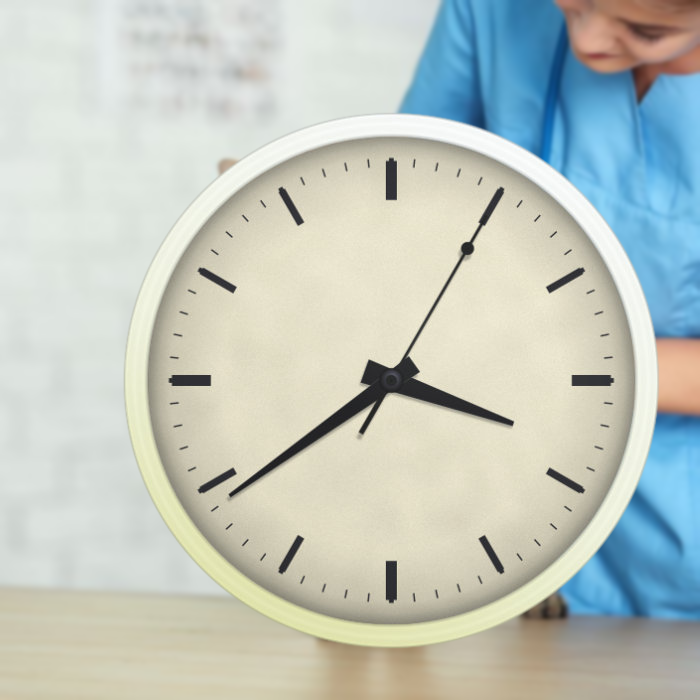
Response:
3.39.05
